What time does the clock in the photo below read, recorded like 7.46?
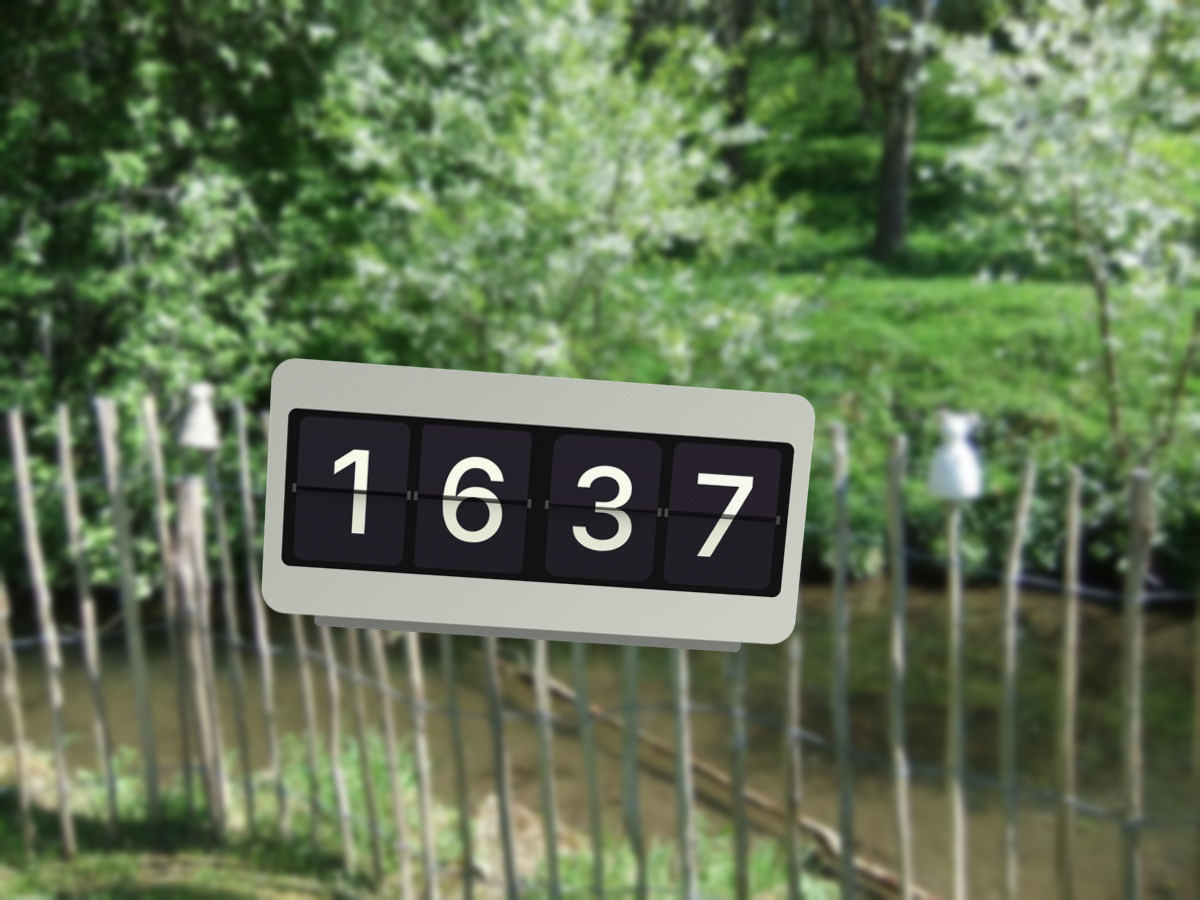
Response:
16.37
